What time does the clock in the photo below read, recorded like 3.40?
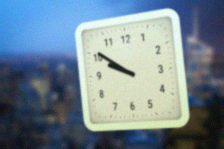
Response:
9.51
